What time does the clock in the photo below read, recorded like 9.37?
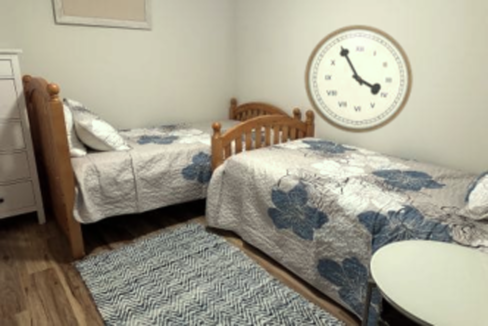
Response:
3.55
